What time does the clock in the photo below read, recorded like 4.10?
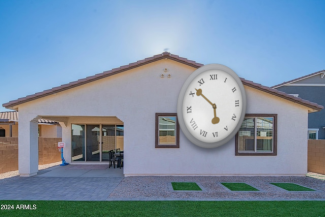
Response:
5.52
